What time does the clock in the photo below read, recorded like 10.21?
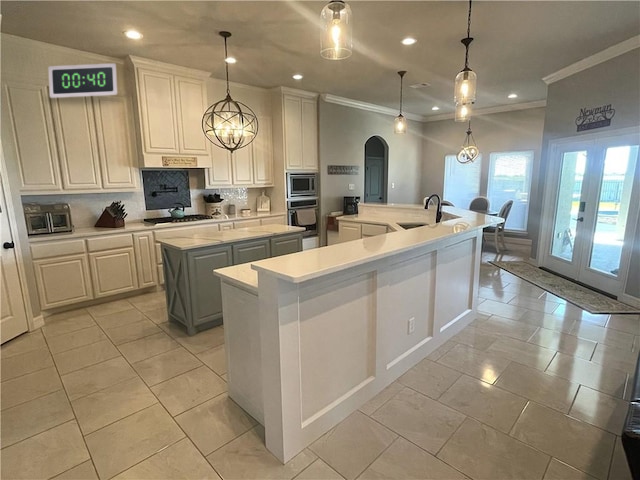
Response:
0.40
